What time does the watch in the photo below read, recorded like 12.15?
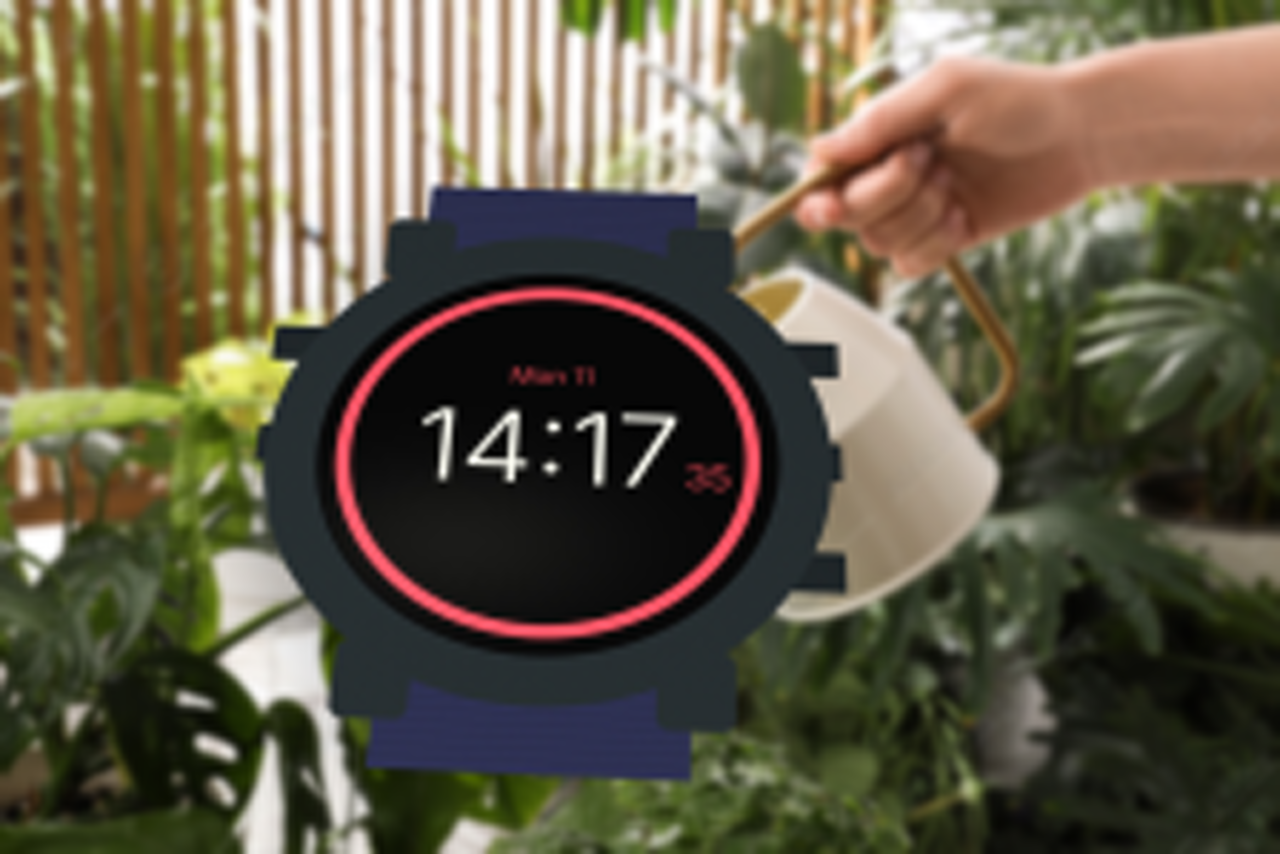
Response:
14.17
